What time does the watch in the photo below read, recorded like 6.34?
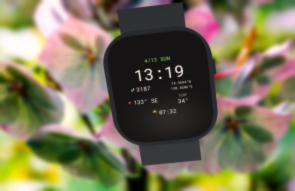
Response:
13.19
